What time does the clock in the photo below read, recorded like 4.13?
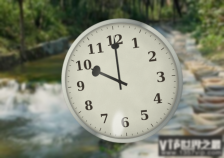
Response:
10.00
